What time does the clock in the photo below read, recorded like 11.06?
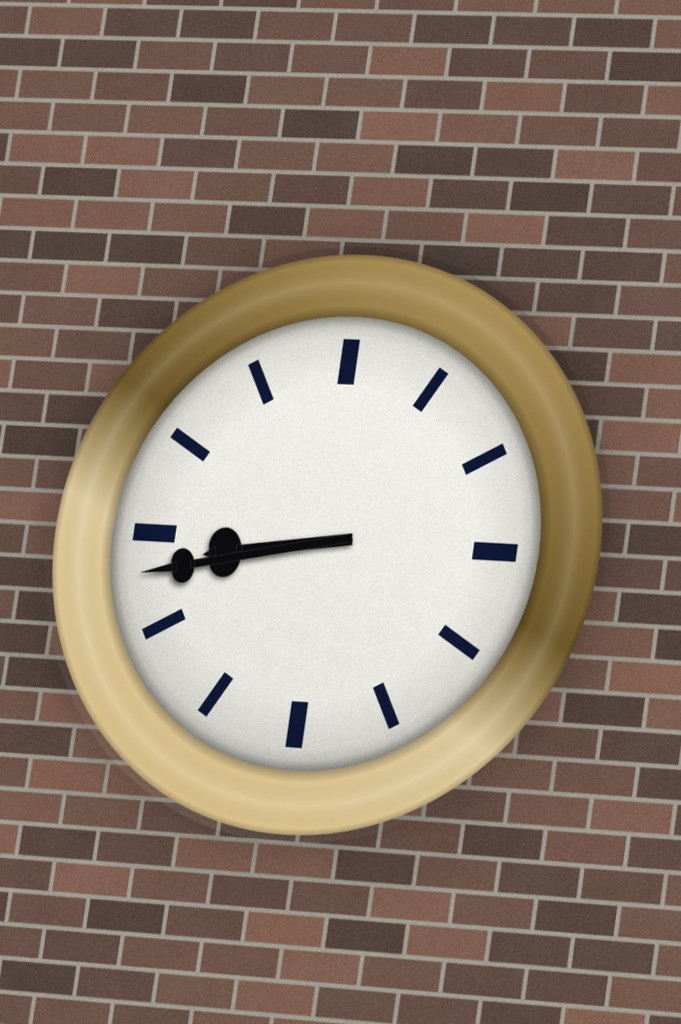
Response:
8.43
